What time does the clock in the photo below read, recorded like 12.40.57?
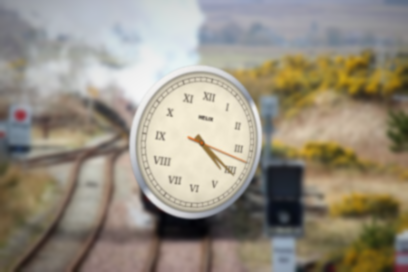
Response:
4.20.17
